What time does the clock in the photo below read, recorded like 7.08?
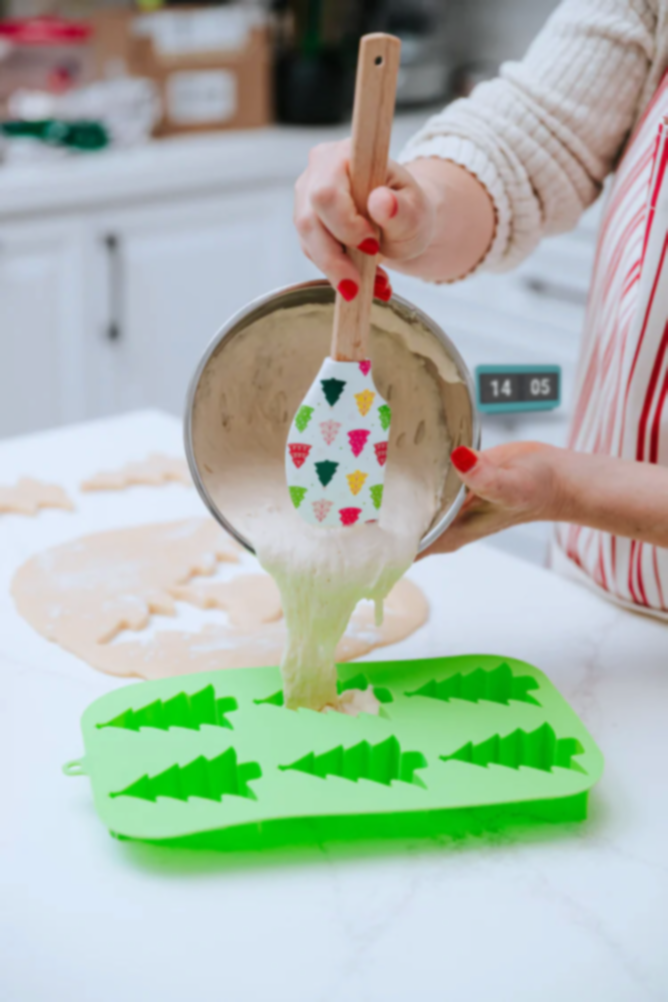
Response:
14.05
